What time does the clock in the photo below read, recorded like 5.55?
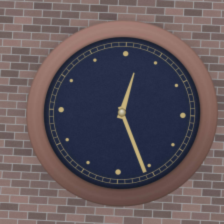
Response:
12.26
